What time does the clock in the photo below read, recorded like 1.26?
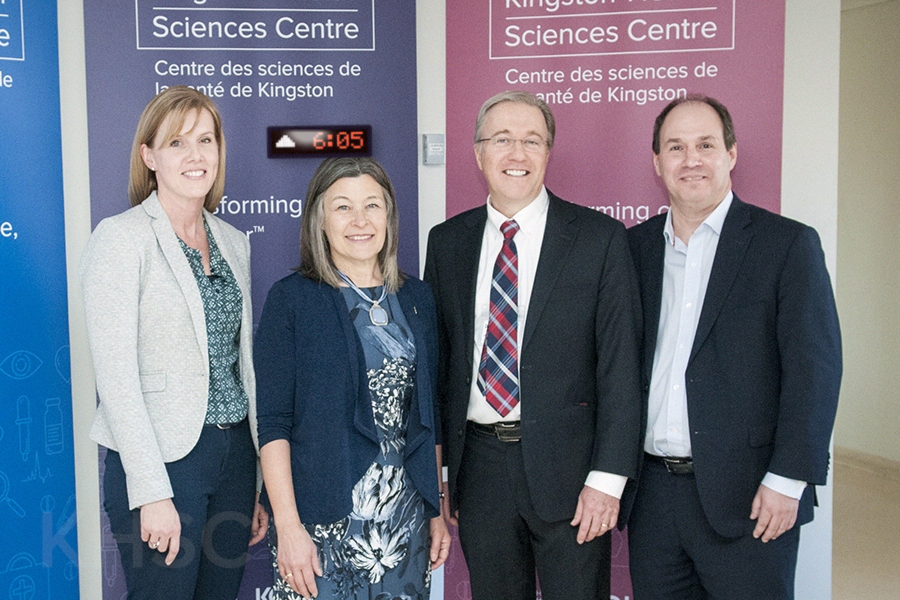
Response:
6.05
